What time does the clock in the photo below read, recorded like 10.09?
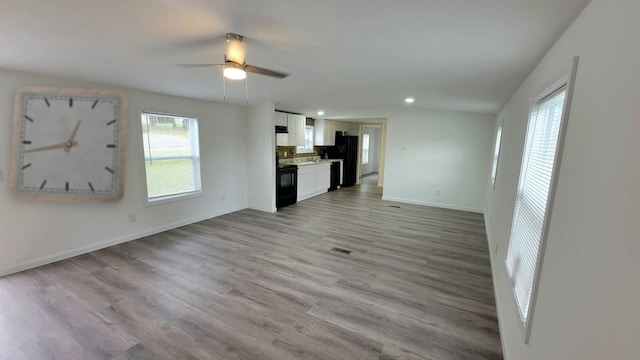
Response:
12.43
